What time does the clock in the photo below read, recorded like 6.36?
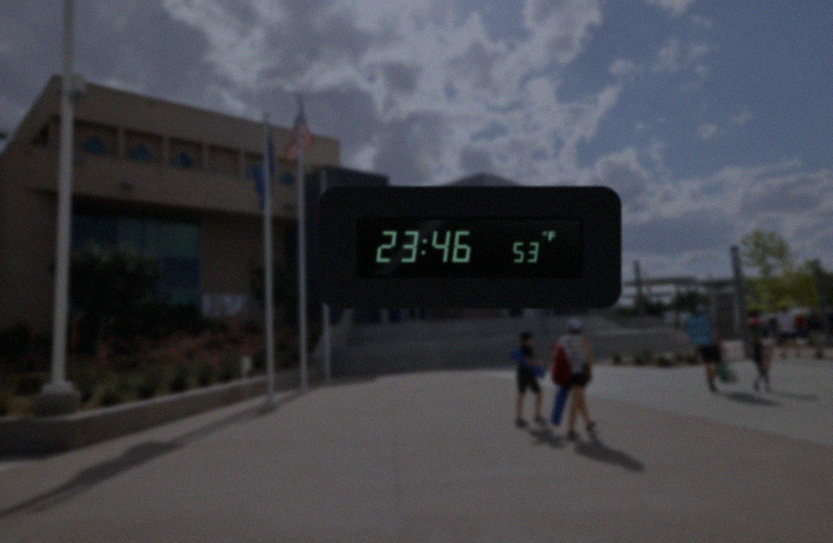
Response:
23.46
